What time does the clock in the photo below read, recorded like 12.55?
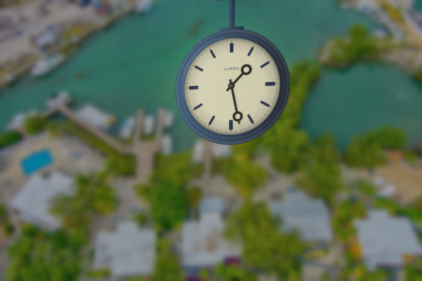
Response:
1.28
